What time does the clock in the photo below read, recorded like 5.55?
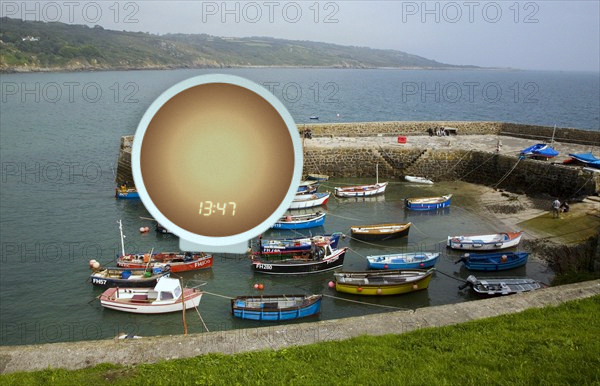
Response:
13.47
